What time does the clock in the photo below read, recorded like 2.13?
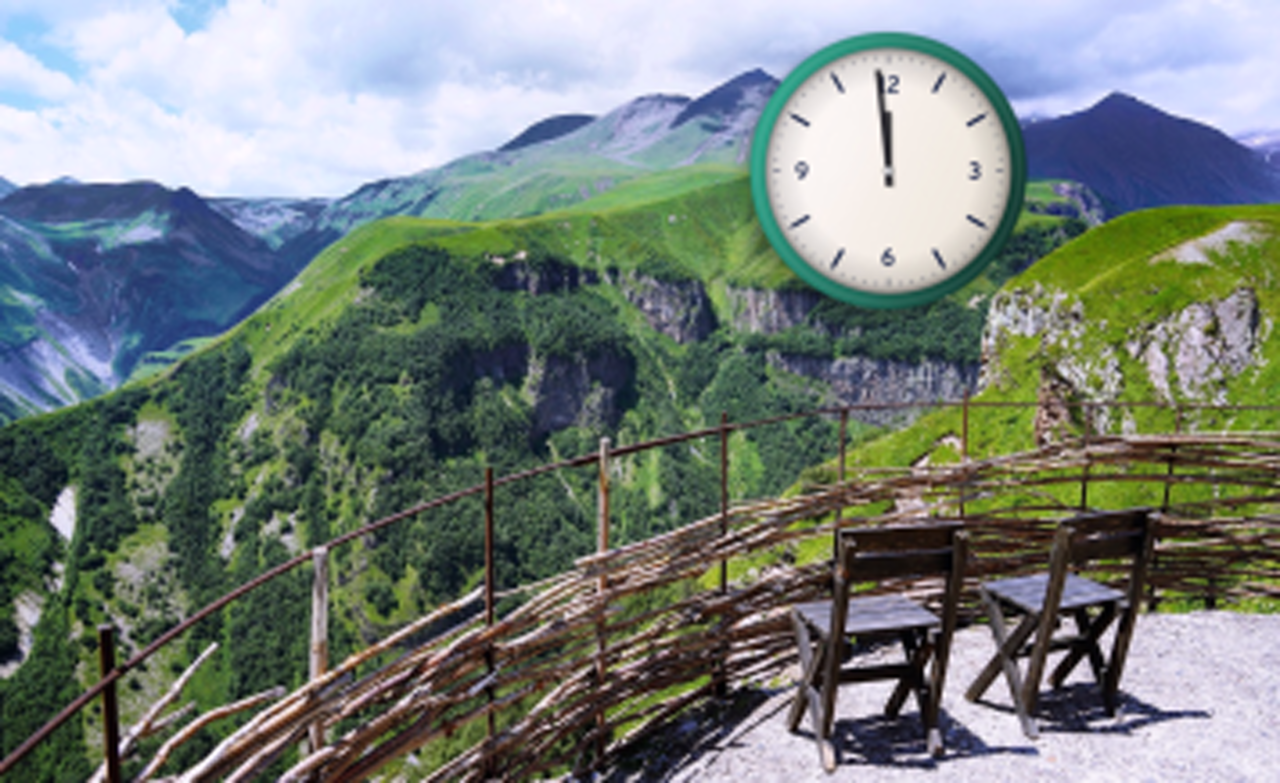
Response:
11.59
